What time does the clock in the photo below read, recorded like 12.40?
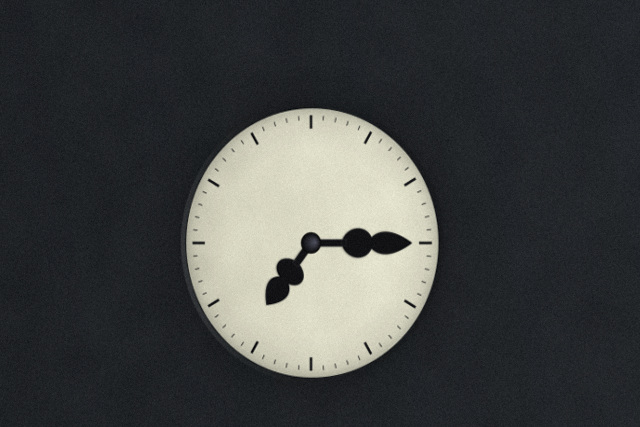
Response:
7.15
